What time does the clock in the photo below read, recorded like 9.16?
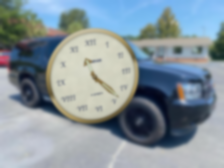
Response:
11.23
